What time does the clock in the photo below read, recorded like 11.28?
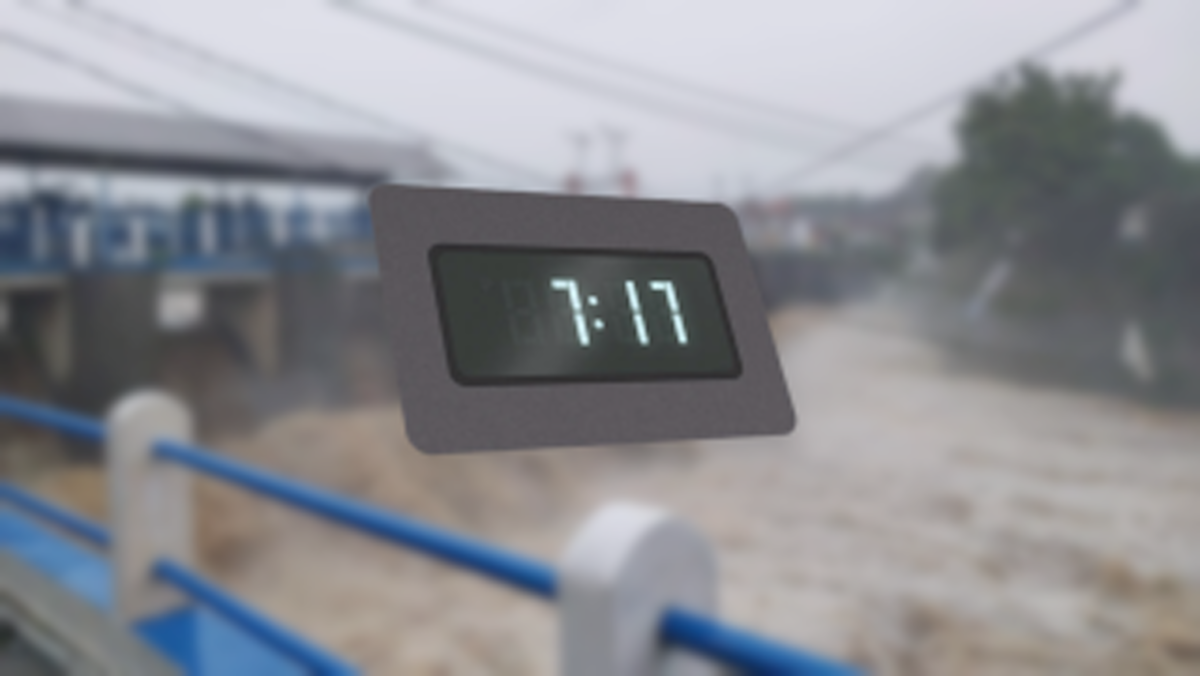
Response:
7.17
